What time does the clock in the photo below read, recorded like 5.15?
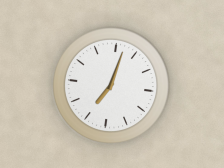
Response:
7.02
